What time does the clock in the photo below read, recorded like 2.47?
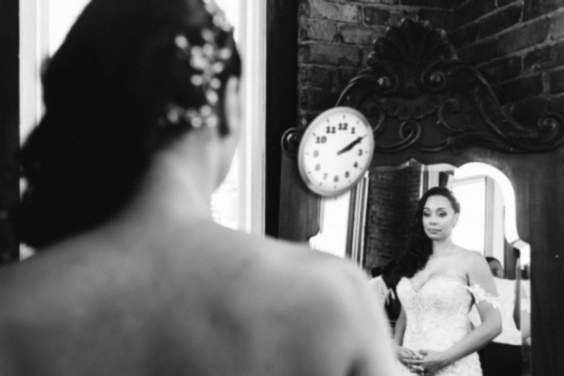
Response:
2.10
